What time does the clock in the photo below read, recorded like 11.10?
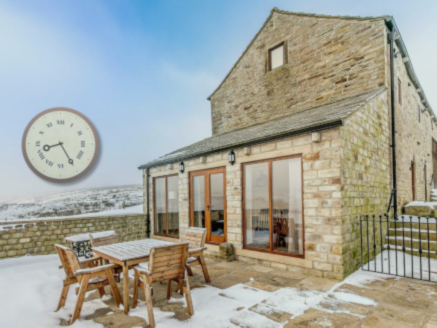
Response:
8.25
